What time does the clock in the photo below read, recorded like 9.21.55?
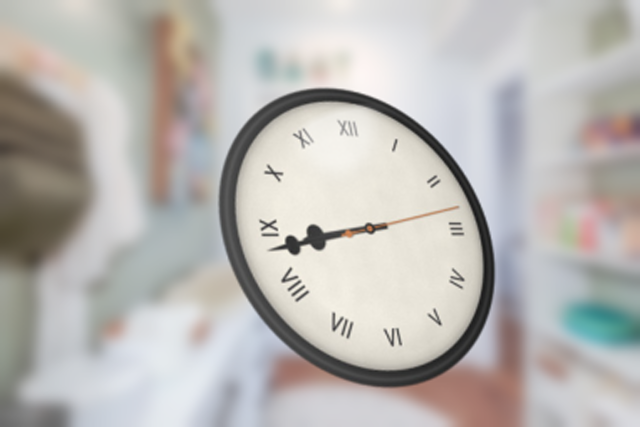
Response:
8.43.13
